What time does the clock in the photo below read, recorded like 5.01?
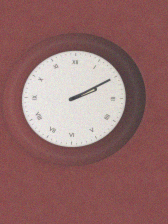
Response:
2.10
